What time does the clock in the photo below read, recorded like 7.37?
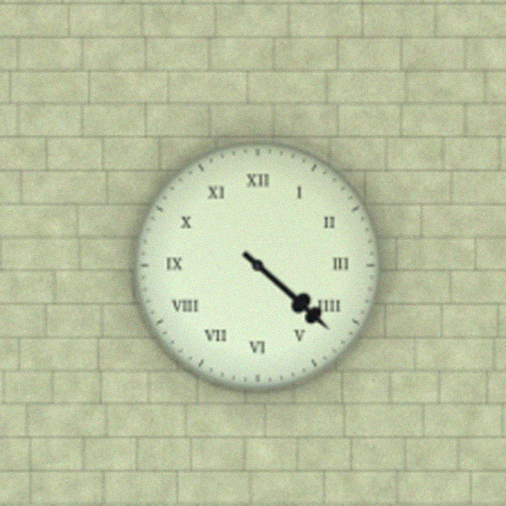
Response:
4.22
